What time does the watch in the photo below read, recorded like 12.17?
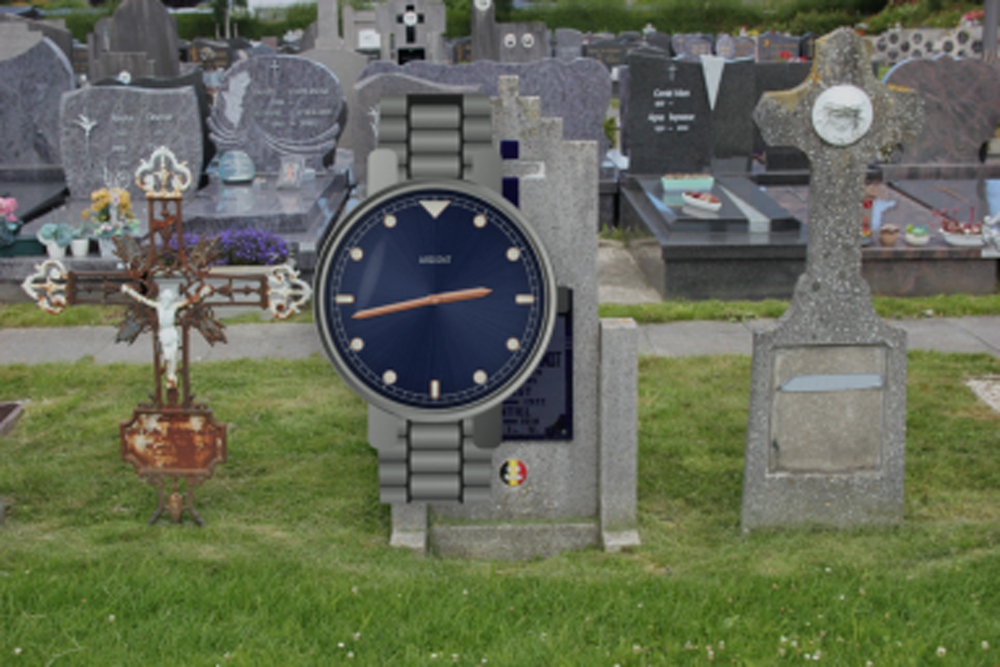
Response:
2.43
